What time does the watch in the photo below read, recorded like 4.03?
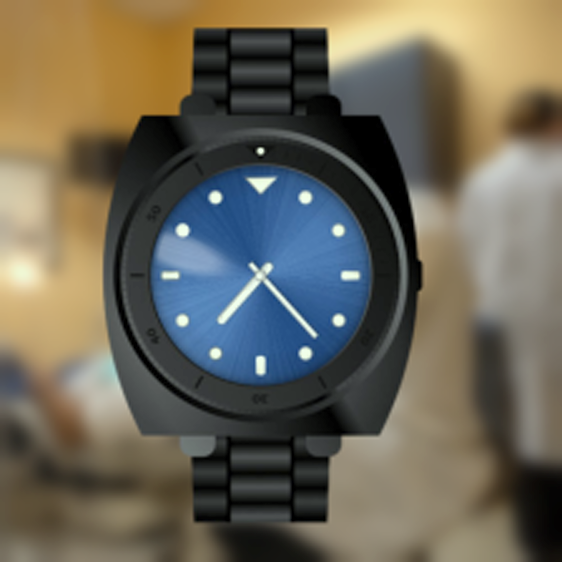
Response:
7.23
